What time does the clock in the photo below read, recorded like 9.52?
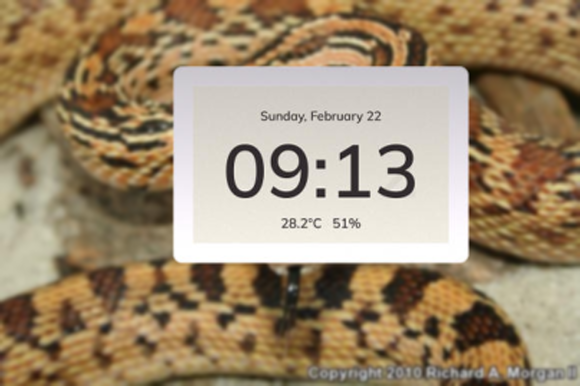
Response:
9.13
